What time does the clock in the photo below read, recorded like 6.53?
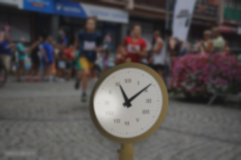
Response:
11.09
